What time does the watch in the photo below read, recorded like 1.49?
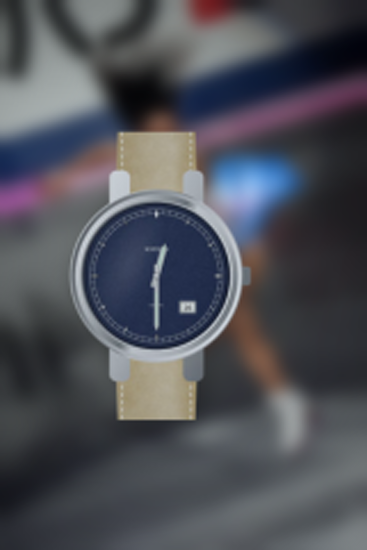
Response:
12.30
